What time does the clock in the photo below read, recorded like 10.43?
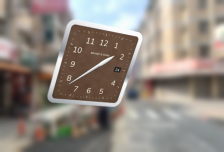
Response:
1.38
